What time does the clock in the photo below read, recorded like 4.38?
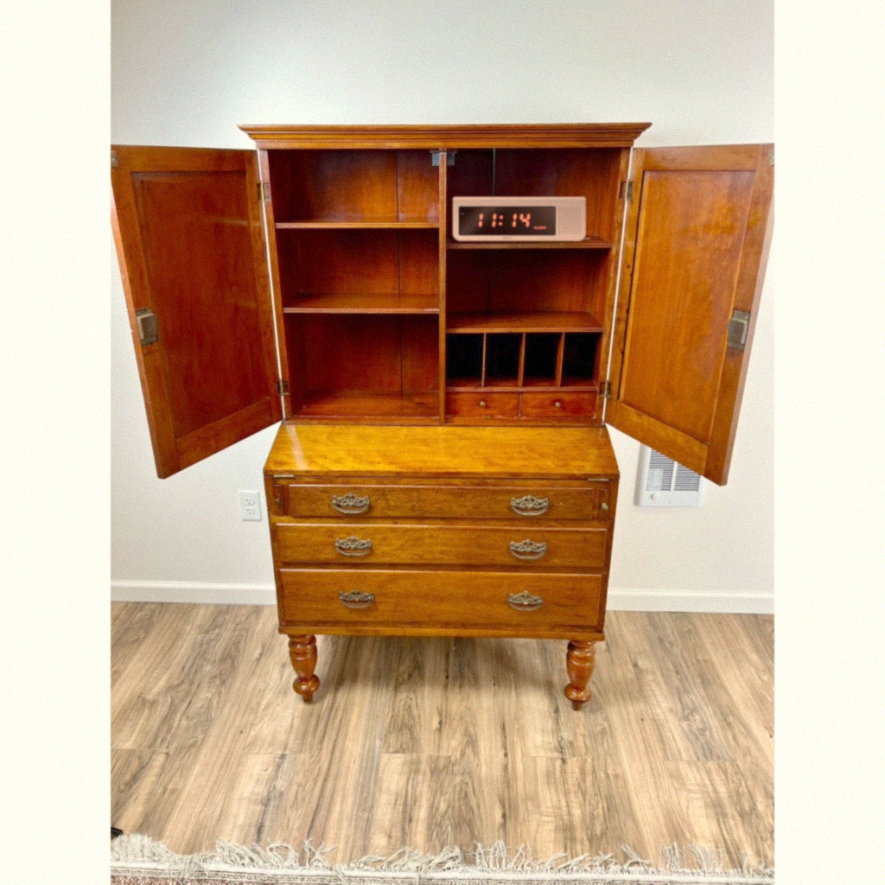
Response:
11.14
